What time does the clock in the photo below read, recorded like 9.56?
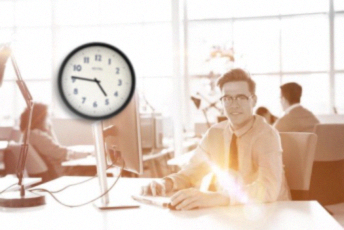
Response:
4.46
